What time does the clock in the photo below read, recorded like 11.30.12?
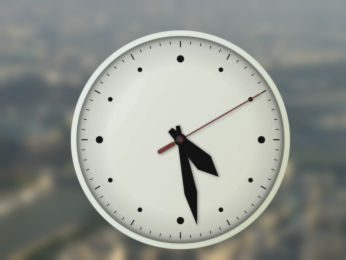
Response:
4.28.10
